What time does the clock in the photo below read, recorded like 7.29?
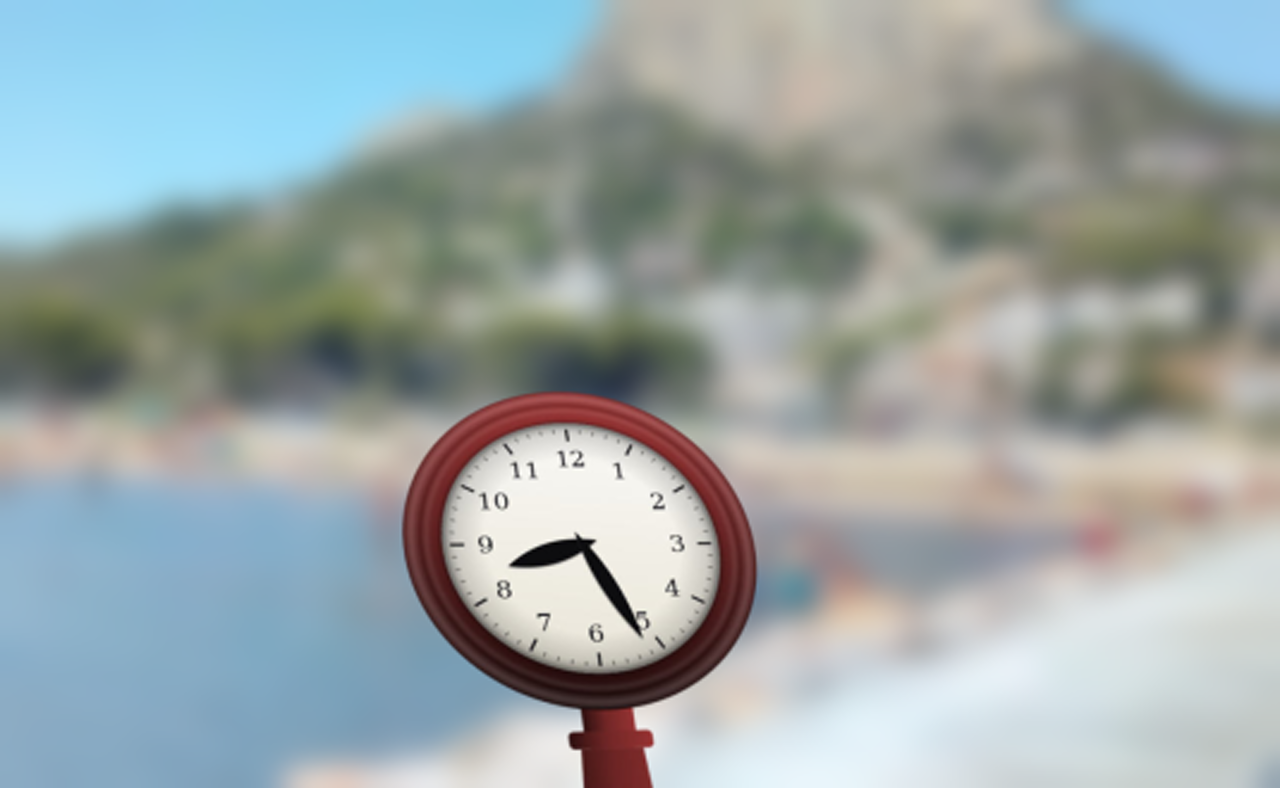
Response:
8.26
